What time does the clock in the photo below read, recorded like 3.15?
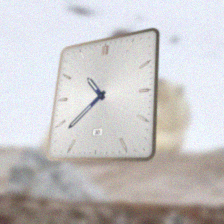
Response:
10.38
